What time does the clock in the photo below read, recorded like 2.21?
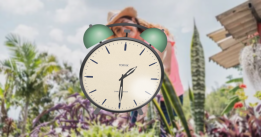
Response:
1.30
